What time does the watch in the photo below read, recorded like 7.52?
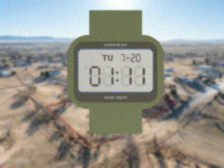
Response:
1.11
